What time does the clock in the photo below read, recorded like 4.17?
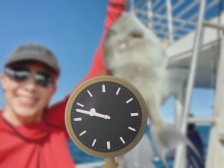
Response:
9.48
